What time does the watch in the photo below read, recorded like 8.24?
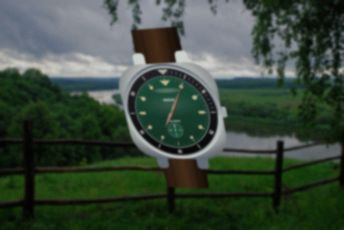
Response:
7.05
